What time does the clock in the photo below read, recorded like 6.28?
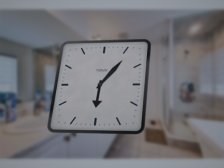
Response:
6.06
